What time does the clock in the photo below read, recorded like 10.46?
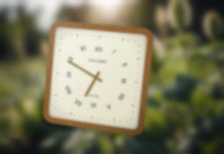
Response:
6.49
